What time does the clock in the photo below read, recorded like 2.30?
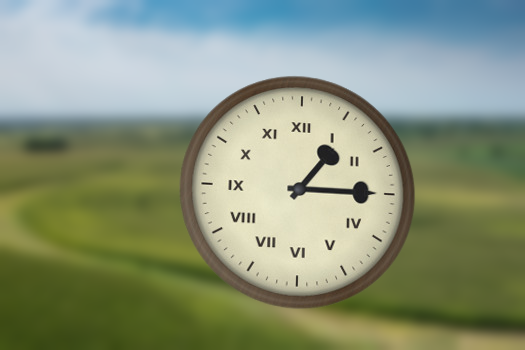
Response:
1.15
